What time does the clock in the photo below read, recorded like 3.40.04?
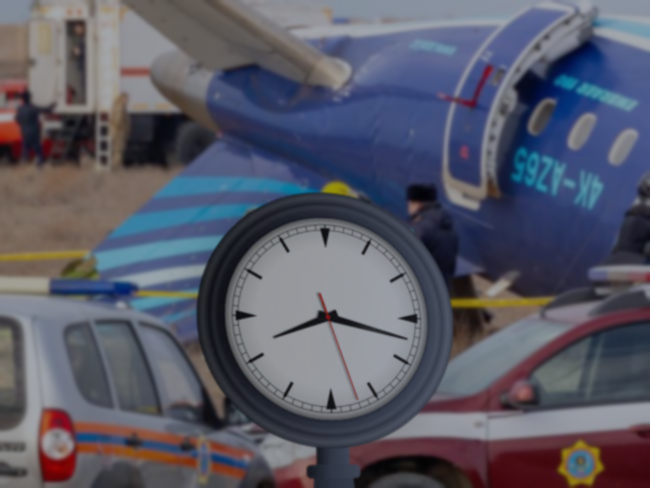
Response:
8.17.27
